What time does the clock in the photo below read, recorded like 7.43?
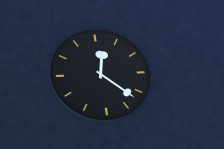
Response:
12.22
